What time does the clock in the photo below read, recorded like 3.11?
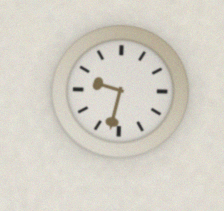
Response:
9.32
